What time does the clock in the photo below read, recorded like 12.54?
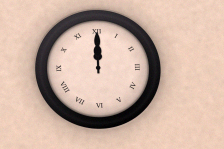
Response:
12.00
